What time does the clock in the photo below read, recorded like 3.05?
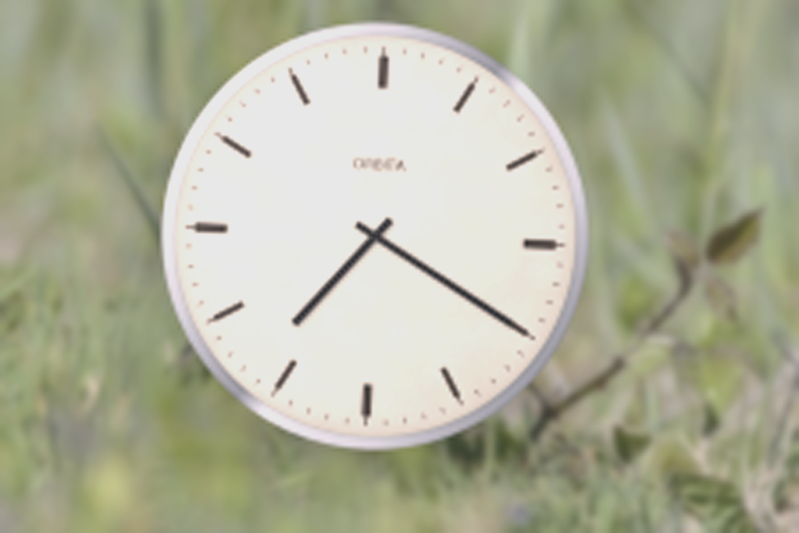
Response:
7.20
